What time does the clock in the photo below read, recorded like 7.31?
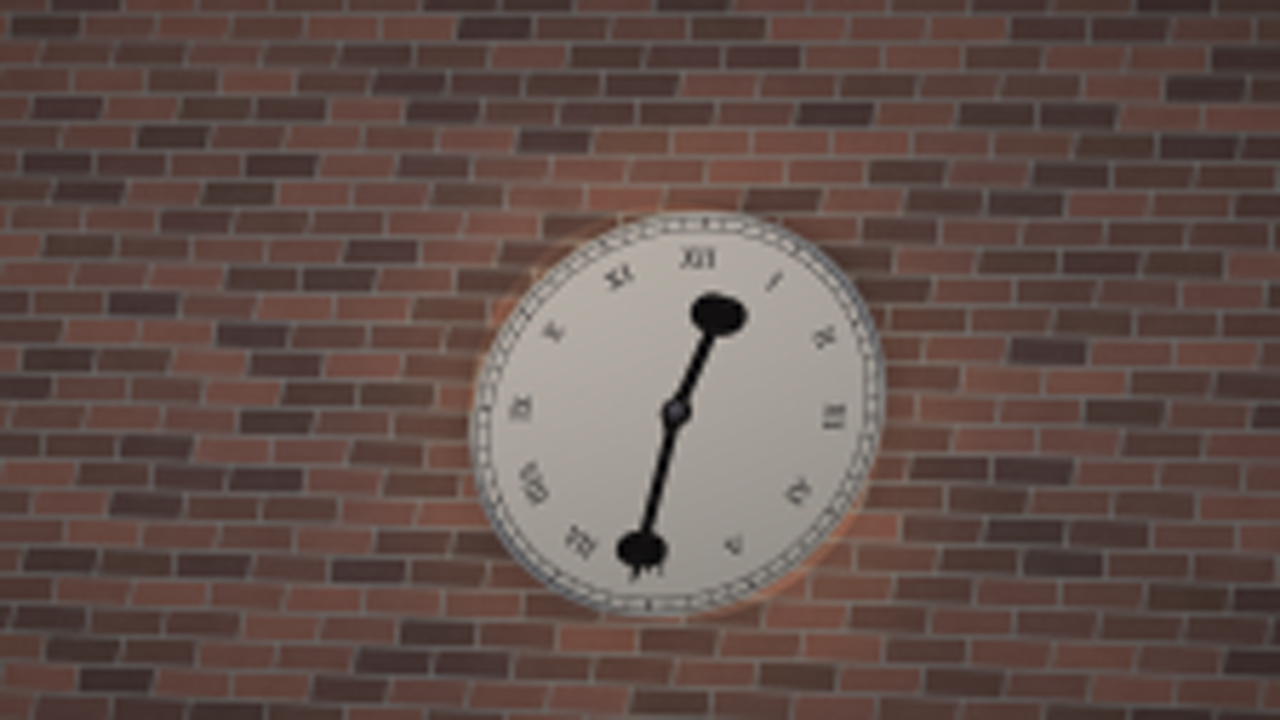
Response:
12.31
